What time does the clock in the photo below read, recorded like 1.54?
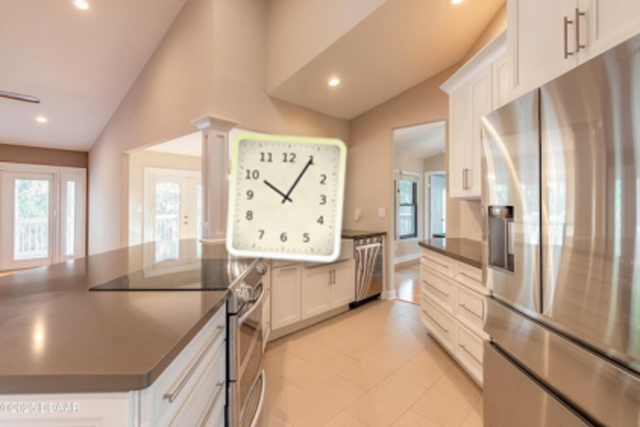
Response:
10.05
